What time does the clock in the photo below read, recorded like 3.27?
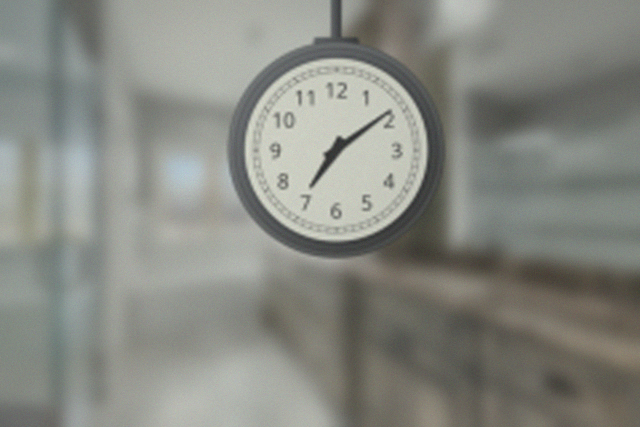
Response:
7.09
